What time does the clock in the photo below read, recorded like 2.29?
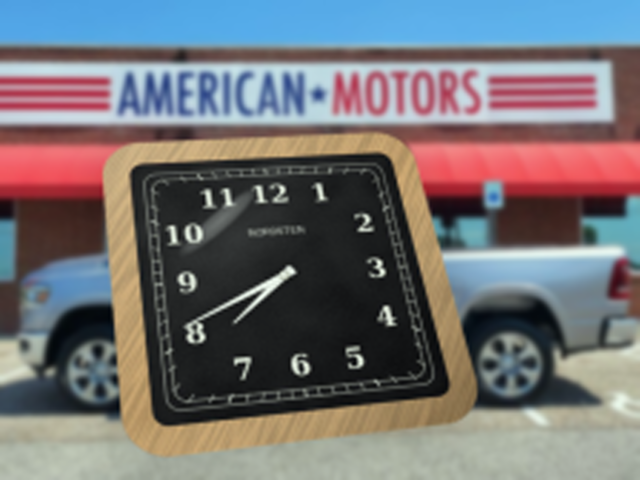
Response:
7.41
